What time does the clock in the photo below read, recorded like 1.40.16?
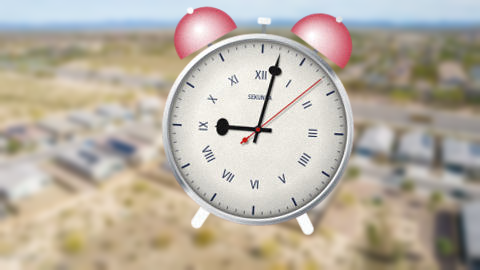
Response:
9.02.08
